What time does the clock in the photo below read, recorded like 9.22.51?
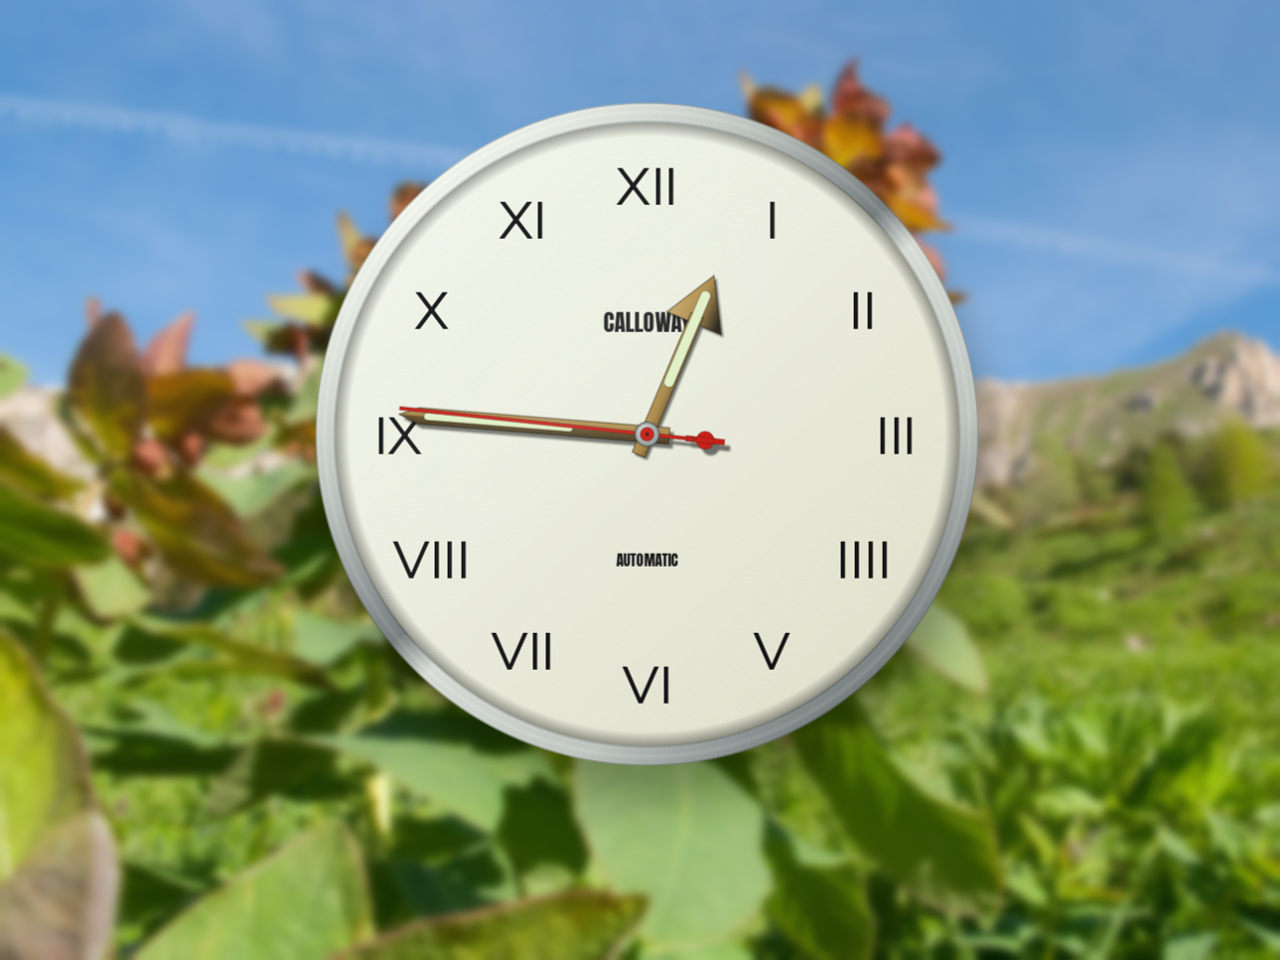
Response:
12.45.46
